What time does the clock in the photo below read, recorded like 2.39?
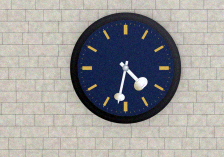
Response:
4.32
